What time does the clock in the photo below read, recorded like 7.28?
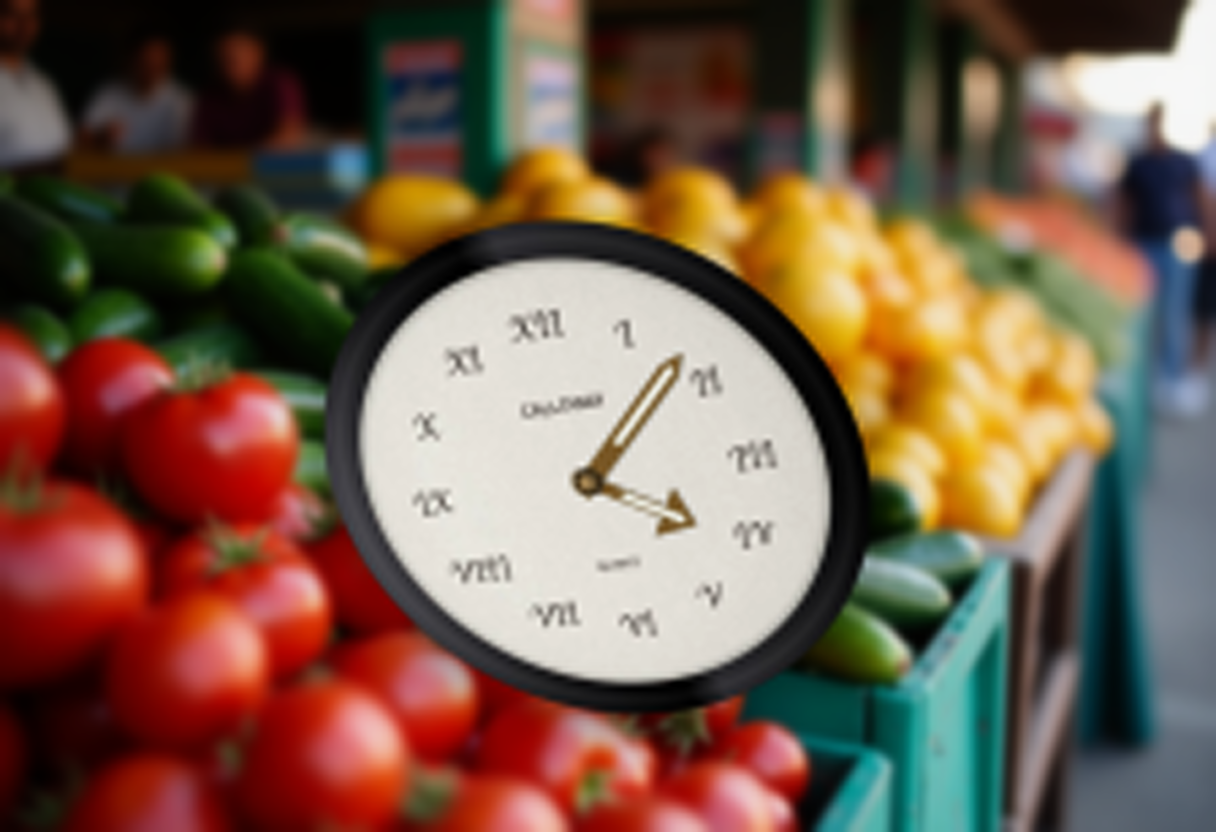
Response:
4.08
